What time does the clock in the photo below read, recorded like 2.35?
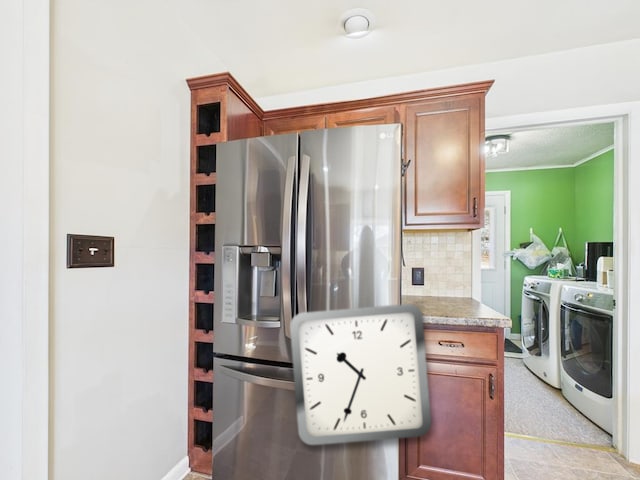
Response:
10.34
